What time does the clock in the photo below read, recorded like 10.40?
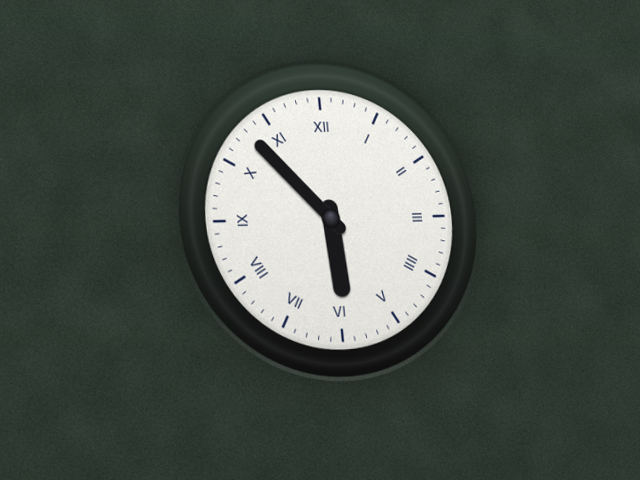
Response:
5.53
